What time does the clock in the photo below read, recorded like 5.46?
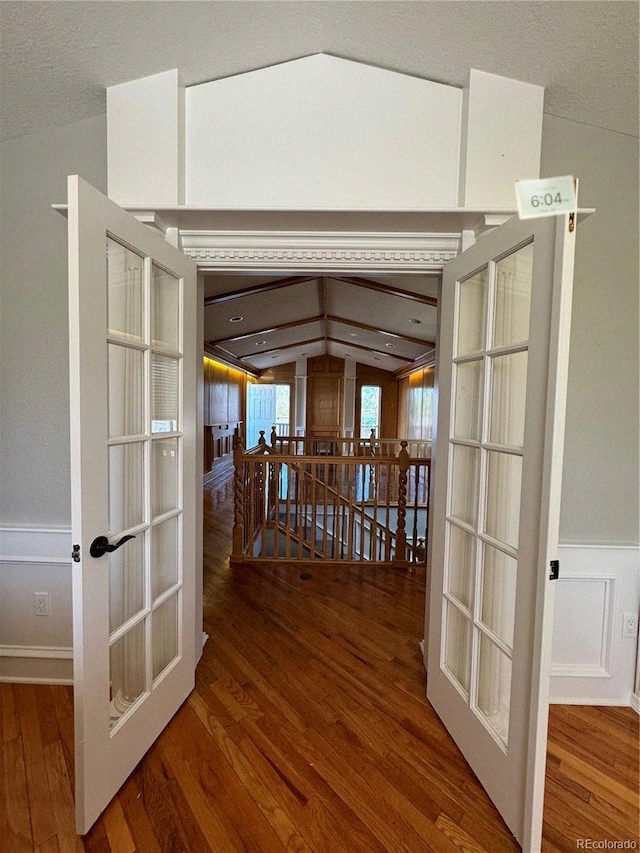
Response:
6.04
